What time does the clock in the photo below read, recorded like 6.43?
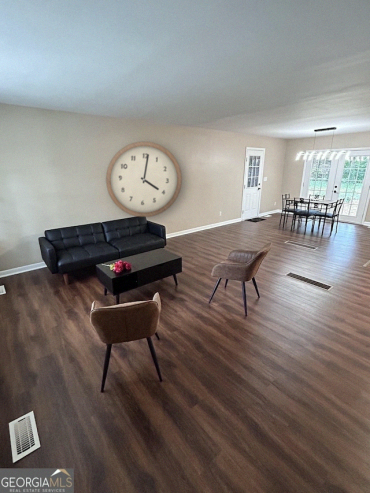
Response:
4.01
